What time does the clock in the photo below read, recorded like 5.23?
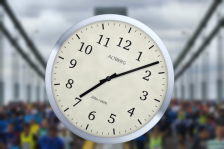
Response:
7.08
